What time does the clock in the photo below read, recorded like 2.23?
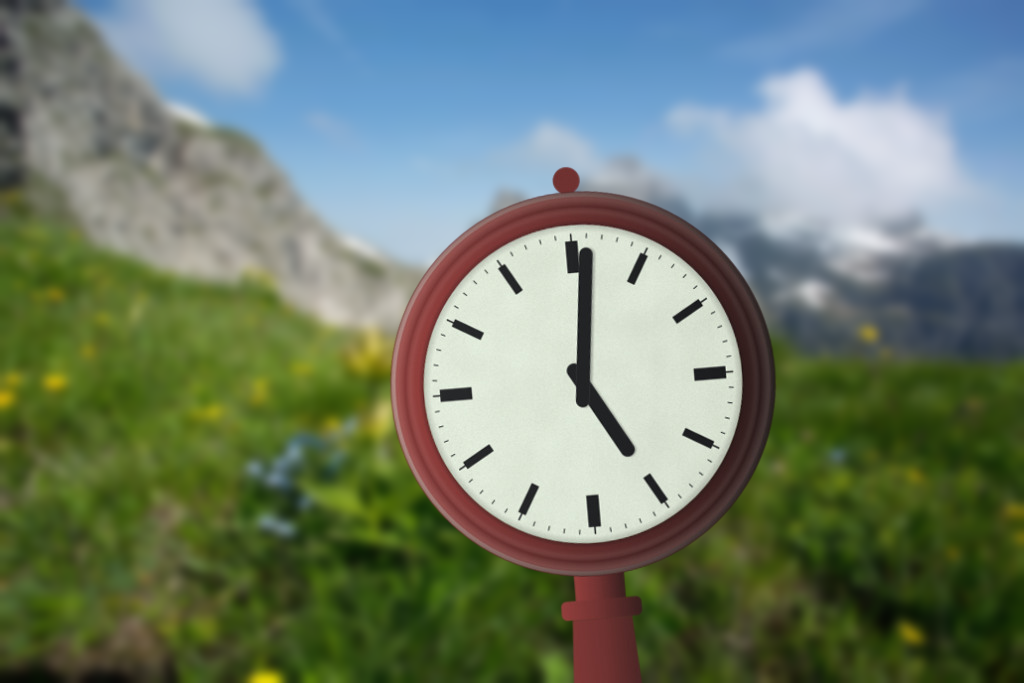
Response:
5.01
